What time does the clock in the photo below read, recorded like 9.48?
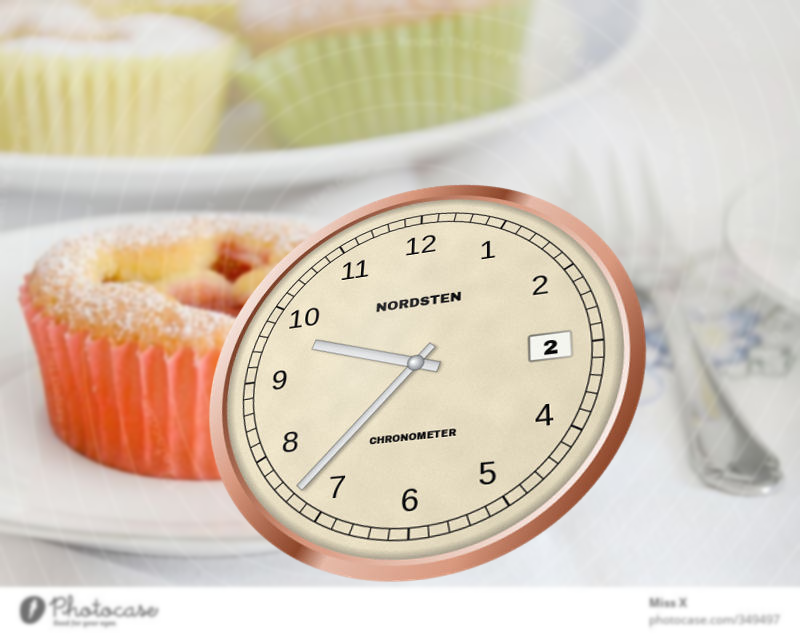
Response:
9.37
